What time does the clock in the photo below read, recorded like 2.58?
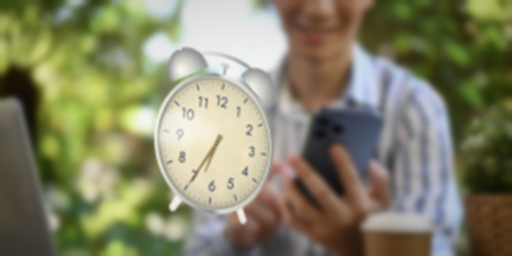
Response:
6.35
